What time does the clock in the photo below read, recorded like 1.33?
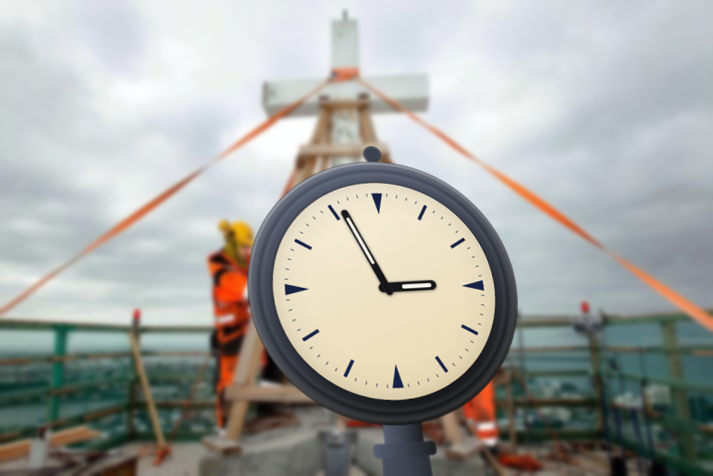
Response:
2.56
